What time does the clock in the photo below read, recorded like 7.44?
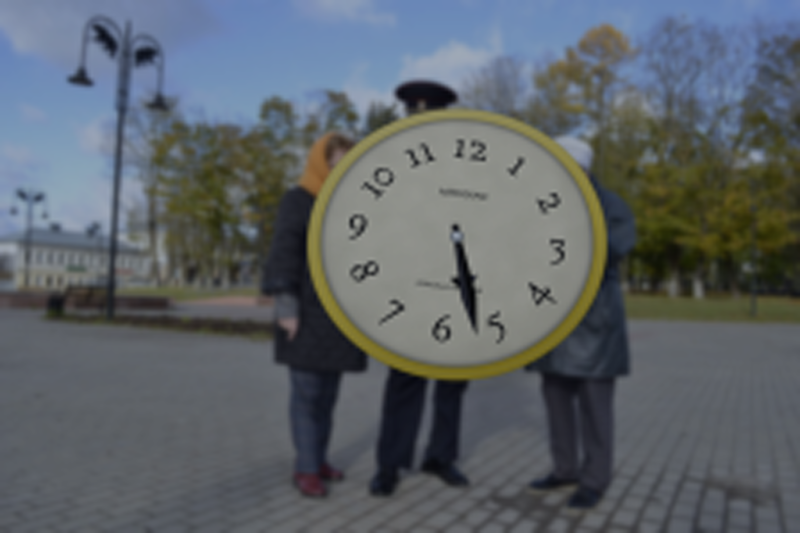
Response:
5.27
